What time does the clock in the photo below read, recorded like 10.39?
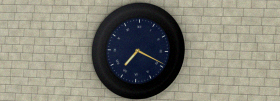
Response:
7.19
